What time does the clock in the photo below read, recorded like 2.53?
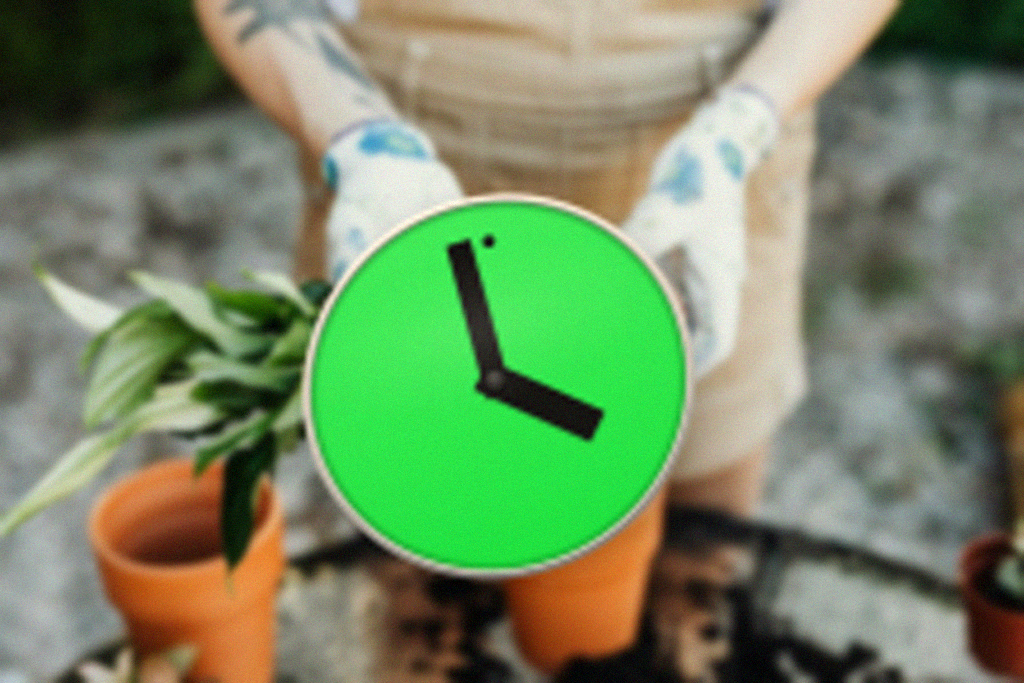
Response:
3.58
